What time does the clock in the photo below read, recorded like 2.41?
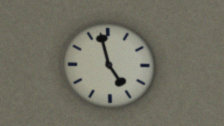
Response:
4.58
